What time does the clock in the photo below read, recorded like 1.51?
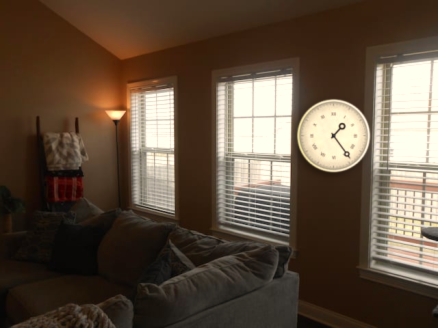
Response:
1.24
